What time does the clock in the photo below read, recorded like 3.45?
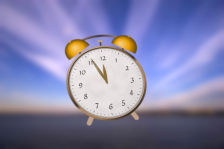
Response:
11.56
